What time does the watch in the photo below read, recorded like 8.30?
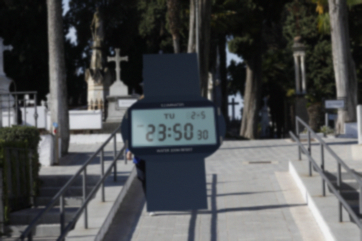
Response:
23.50
